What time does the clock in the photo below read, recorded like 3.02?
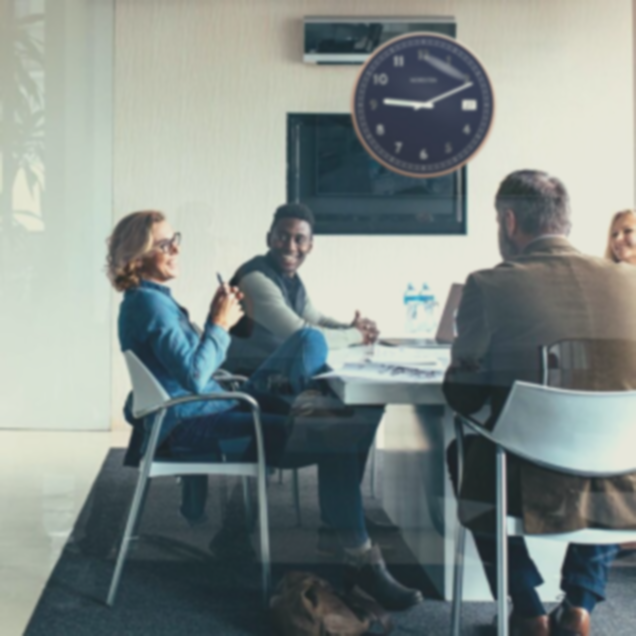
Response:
9.11
